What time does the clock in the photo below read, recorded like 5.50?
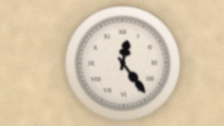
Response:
12.24
